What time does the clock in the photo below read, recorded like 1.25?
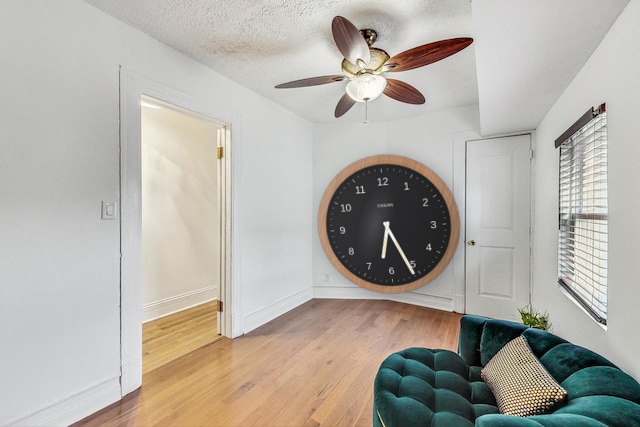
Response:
6.26
